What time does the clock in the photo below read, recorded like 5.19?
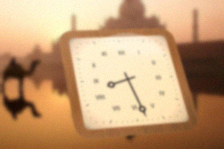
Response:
8.28
